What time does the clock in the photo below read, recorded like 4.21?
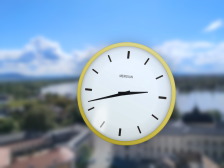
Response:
2.42
